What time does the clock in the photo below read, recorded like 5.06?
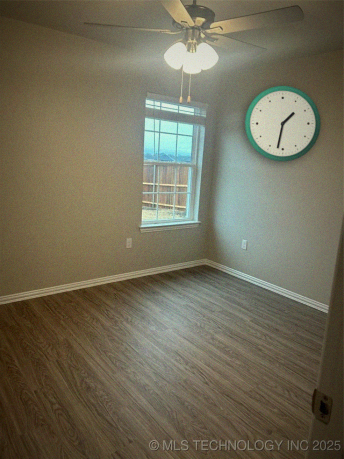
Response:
1.32
